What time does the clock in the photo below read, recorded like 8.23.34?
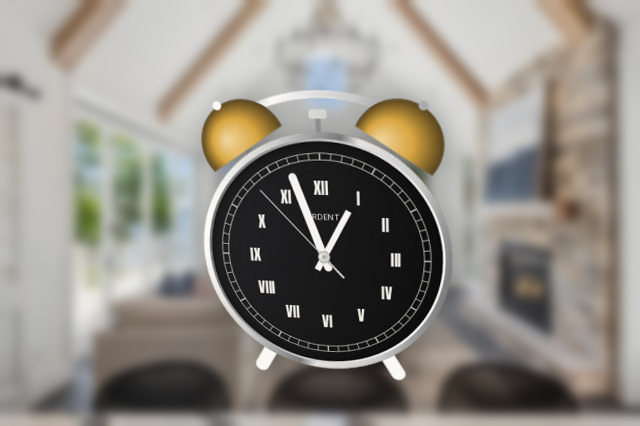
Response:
12.56.53
